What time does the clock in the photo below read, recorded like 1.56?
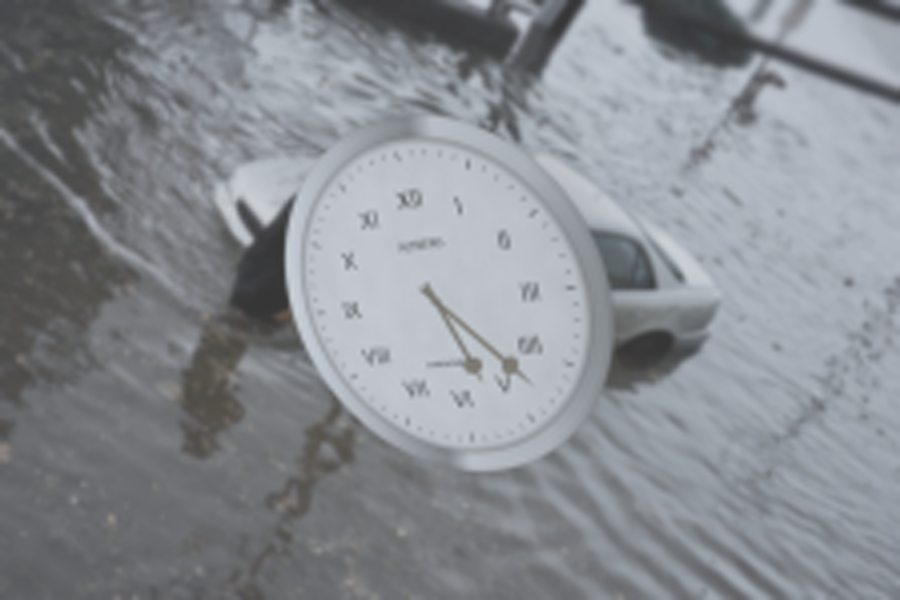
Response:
5.23
